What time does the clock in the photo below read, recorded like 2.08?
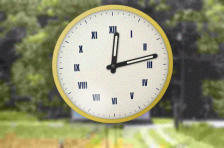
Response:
12.13
